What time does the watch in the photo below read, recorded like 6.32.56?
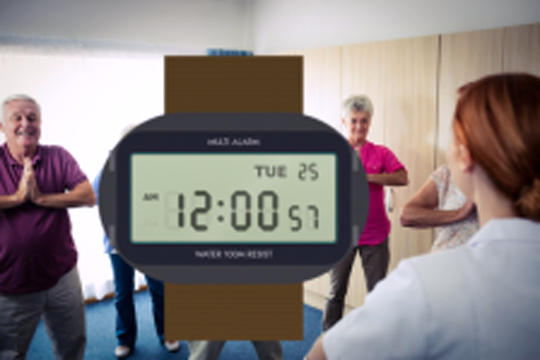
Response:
12.00.57
